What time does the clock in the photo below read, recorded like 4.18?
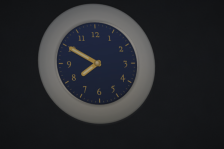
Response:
7.50
